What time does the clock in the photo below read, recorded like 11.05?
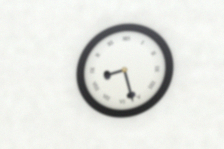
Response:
8.27
